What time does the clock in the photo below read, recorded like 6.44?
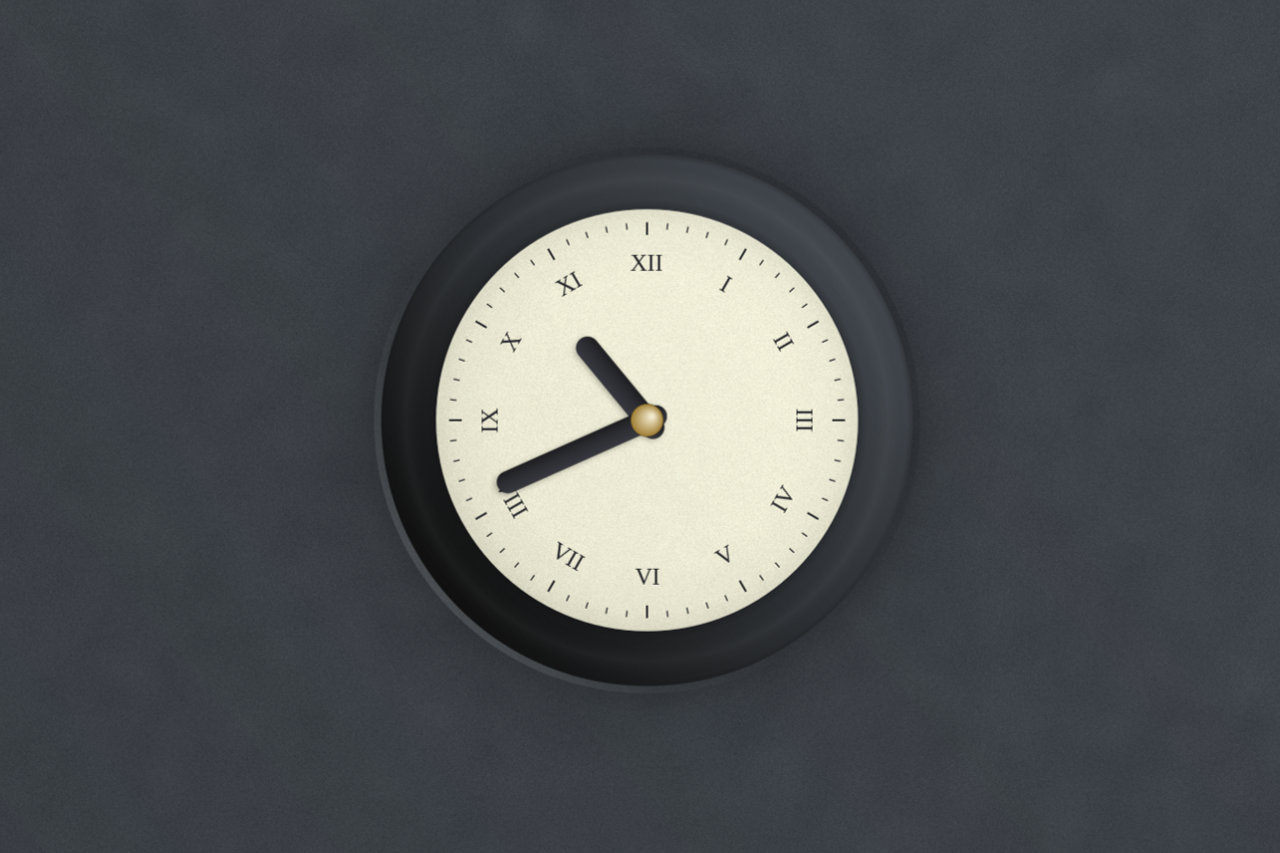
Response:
10.41
